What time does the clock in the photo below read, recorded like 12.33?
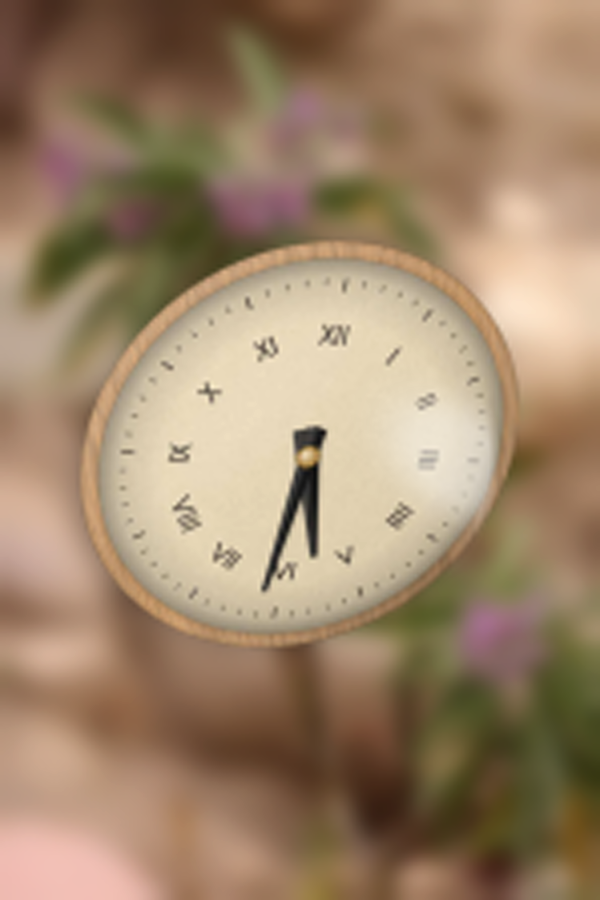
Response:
5.31
